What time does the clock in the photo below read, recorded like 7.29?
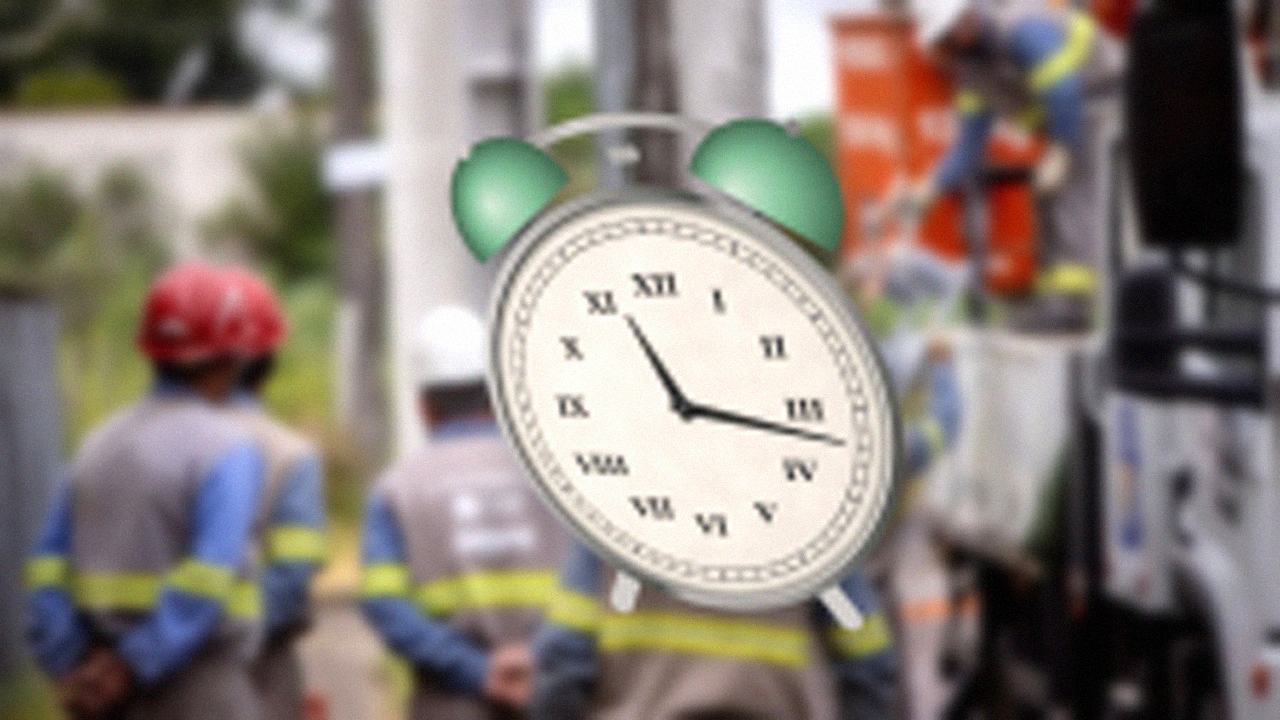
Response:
11.17
